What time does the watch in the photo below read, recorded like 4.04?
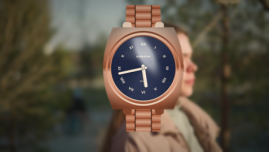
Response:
5.43
